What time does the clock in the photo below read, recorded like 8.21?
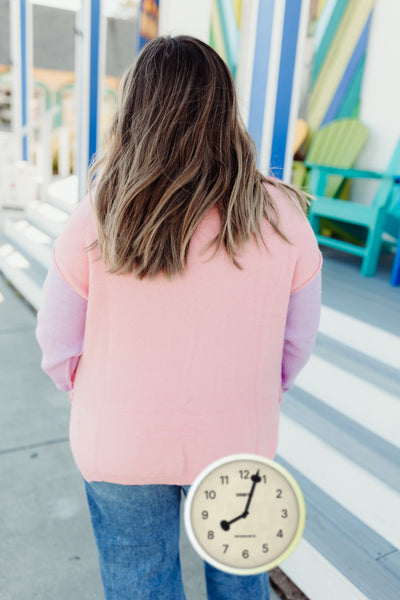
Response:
8.03
